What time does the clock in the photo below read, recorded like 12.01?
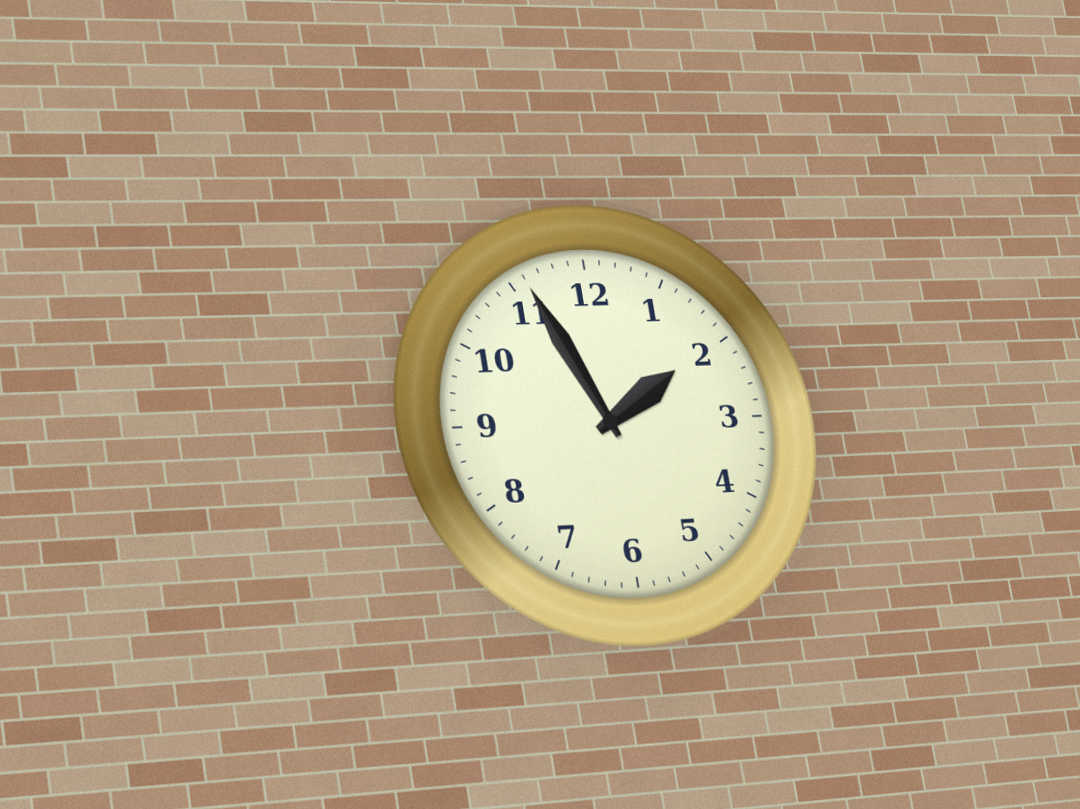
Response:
1.56
